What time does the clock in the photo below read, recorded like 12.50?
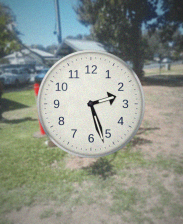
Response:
2.27
